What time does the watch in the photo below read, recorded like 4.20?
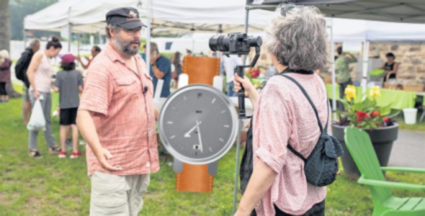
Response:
7.28
